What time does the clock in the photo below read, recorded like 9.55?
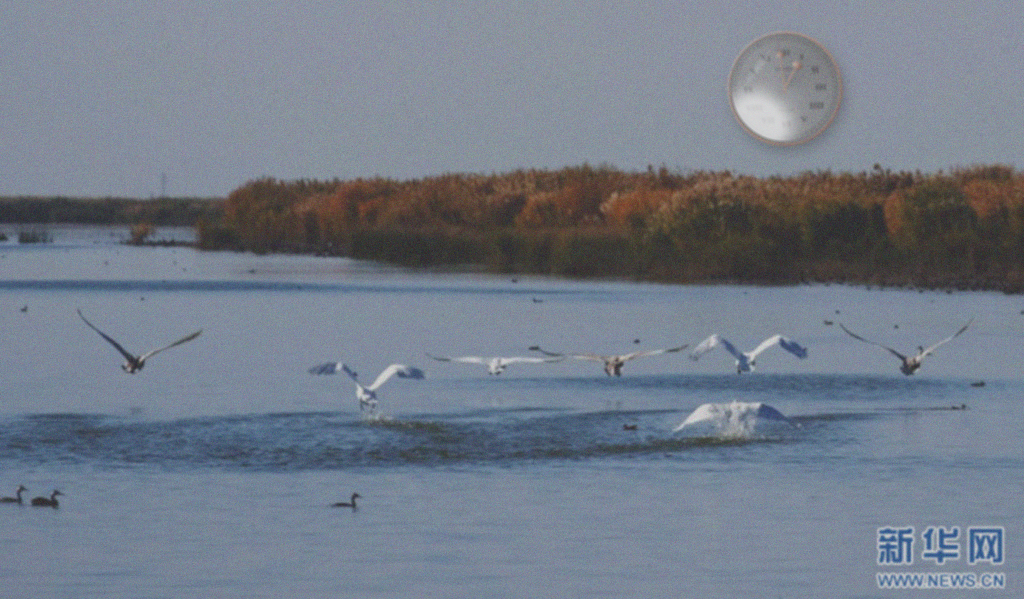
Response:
12.59
